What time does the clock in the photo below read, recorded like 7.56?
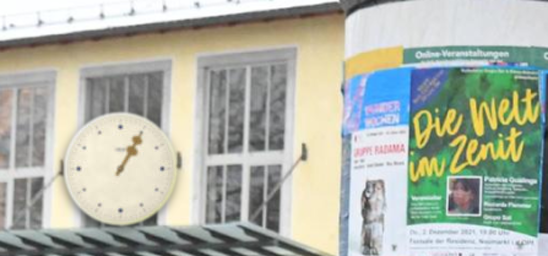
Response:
1.05
